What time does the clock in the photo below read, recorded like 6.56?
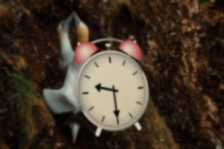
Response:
9.30
